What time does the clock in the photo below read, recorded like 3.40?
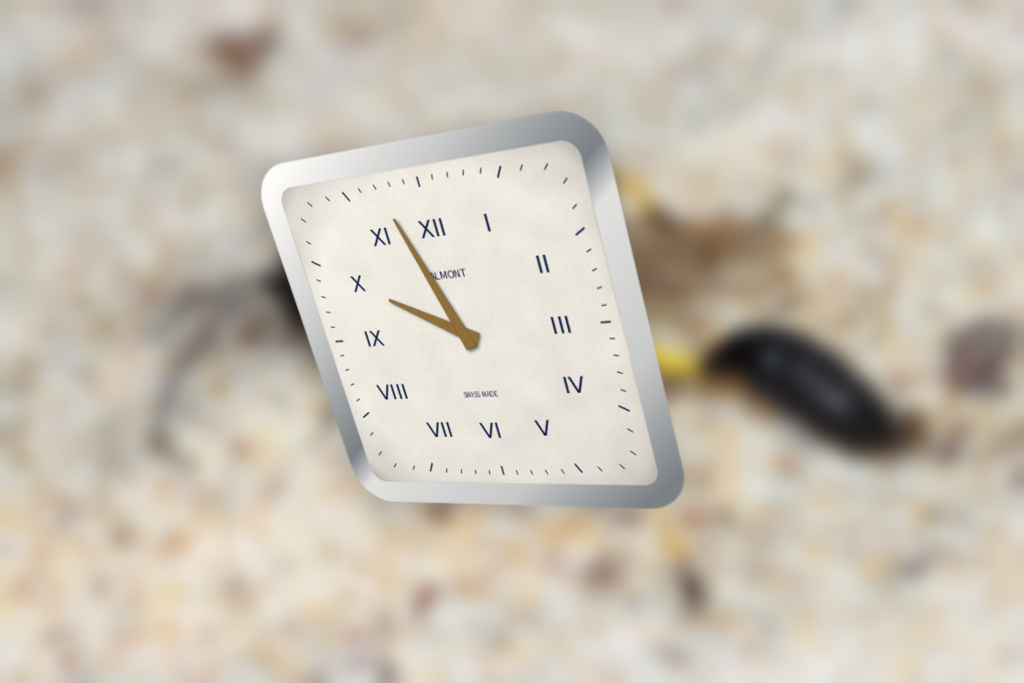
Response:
9.57
